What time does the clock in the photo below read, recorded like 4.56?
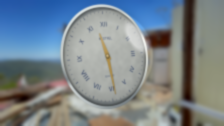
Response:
11.29
